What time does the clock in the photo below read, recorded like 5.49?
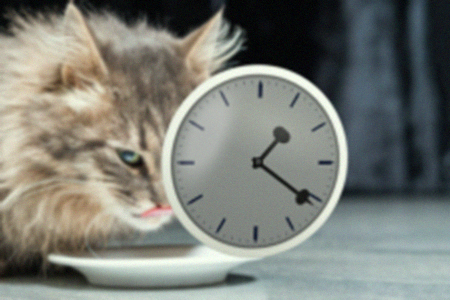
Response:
1.21
